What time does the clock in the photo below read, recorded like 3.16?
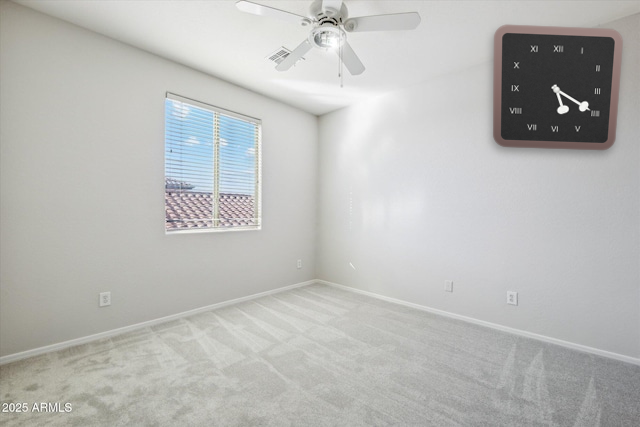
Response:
5.20
